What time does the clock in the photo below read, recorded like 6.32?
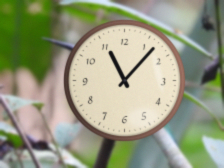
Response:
11.07
